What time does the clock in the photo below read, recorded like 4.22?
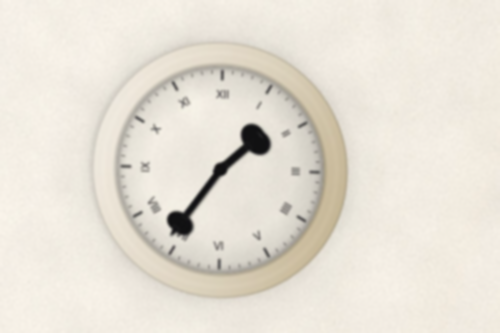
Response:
1.36
